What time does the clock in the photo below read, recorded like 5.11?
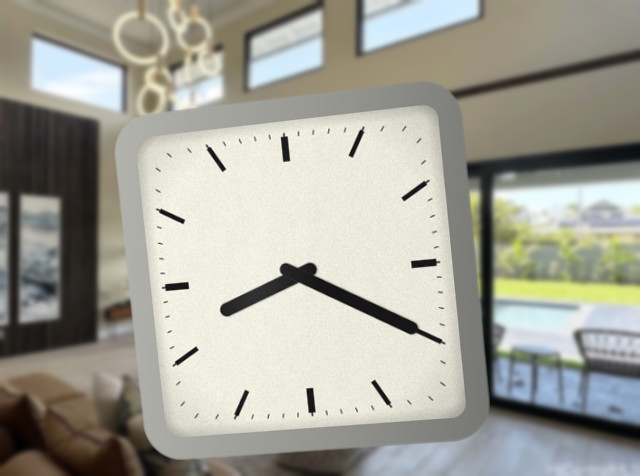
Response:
8.20
